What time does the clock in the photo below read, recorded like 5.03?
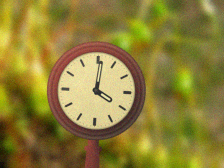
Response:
4.01
